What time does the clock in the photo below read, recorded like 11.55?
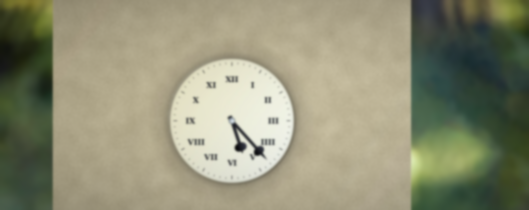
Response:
5.23
